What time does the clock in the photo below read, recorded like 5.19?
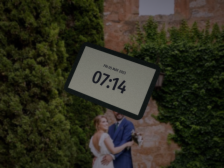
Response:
7.14
